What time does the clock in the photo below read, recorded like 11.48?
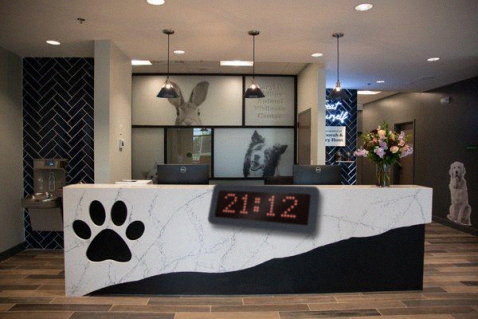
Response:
21.12
